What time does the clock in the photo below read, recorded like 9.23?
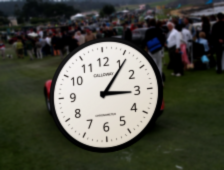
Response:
3.06
